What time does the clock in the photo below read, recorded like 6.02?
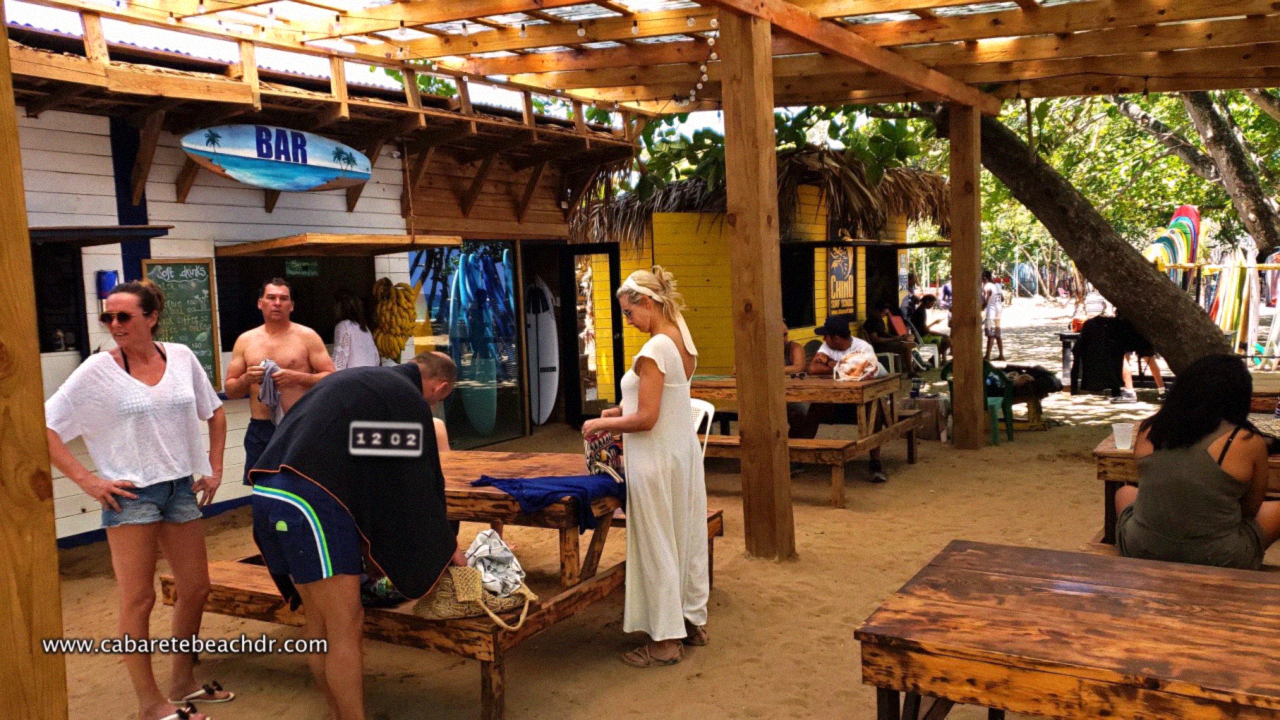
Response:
12.02
